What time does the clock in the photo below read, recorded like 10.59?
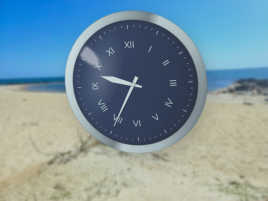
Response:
9.35
